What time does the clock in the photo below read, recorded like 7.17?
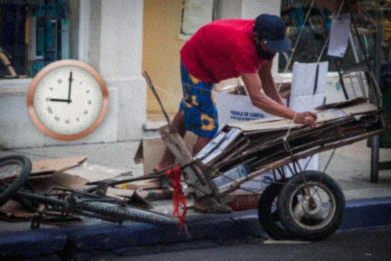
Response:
9.00
